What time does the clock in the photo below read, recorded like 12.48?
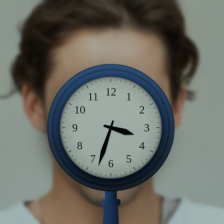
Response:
3.33
